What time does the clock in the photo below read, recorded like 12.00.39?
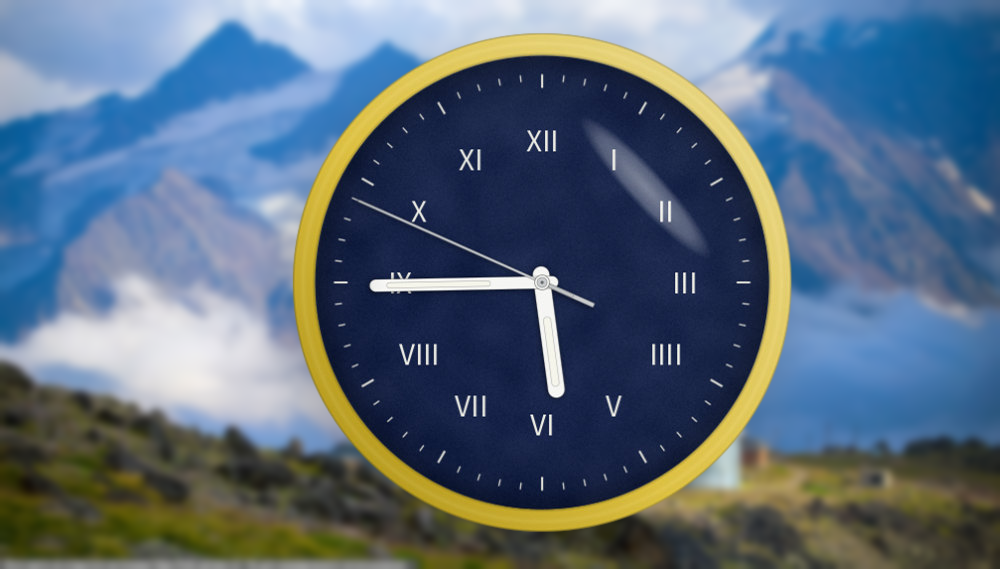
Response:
5.44.49
